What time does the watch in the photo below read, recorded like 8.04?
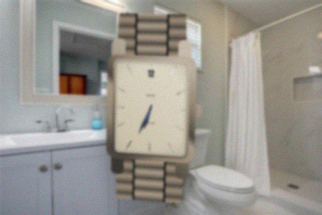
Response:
6.34
